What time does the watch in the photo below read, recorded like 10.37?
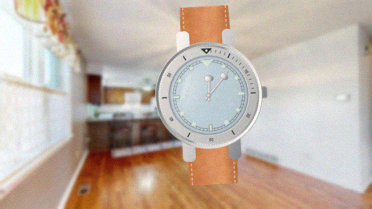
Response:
12.07
